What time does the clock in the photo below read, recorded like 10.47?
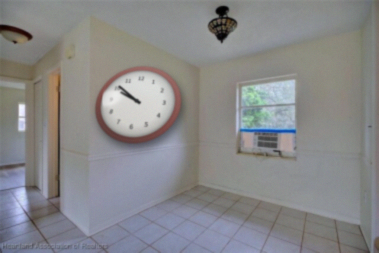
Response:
9.51
